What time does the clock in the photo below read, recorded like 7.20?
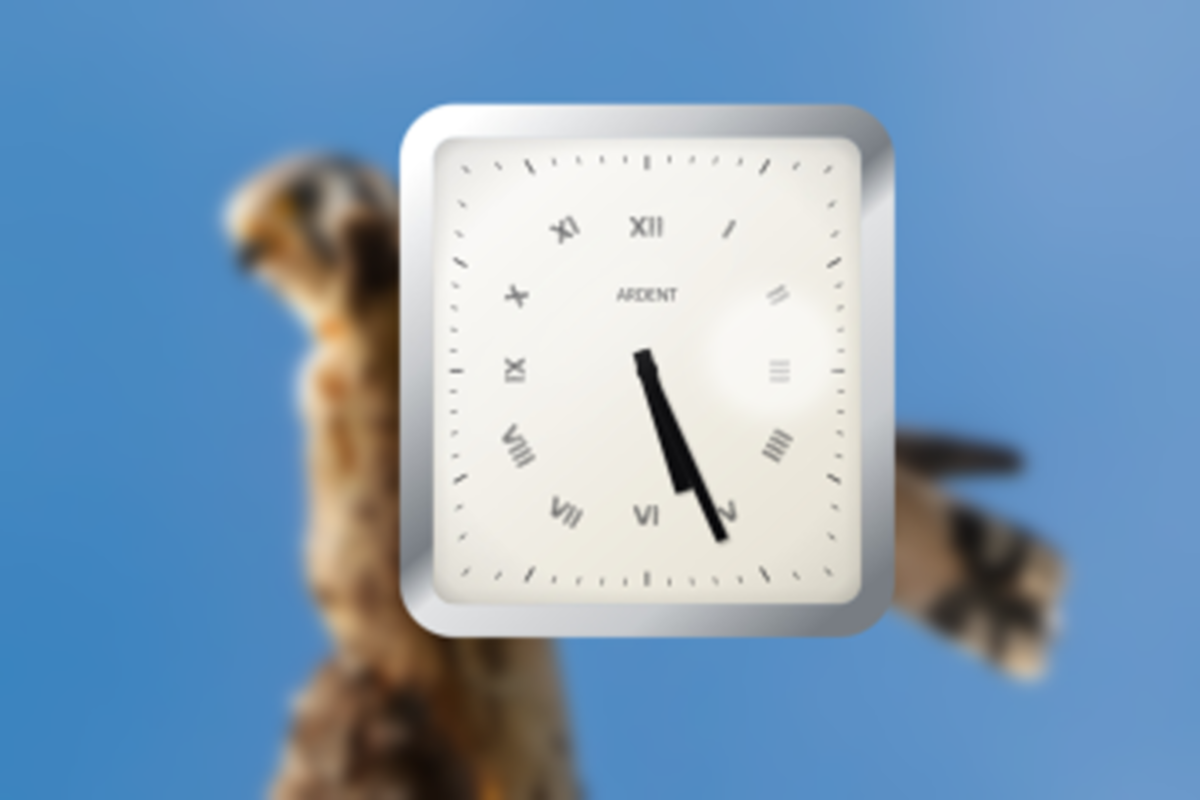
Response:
5.26
